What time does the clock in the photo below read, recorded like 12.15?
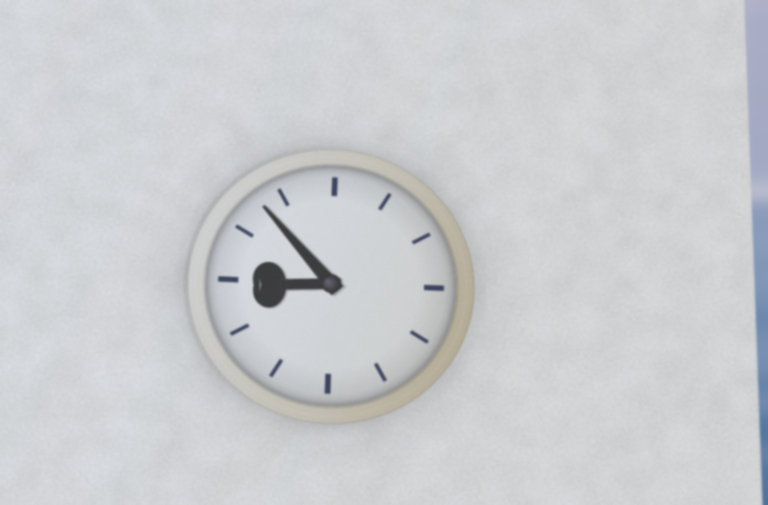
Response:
8.53
